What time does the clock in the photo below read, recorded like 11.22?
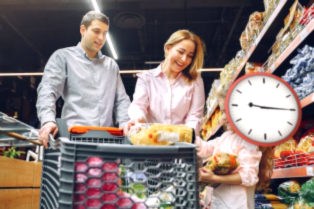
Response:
9.15
